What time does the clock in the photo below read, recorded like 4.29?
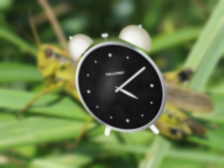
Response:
4.10
